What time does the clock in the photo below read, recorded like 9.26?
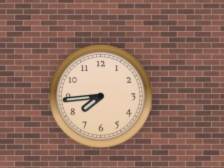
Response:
7.44
